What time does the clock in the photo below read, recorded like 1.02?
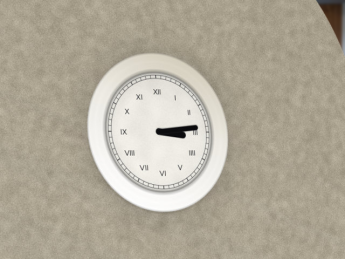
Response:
3.14
